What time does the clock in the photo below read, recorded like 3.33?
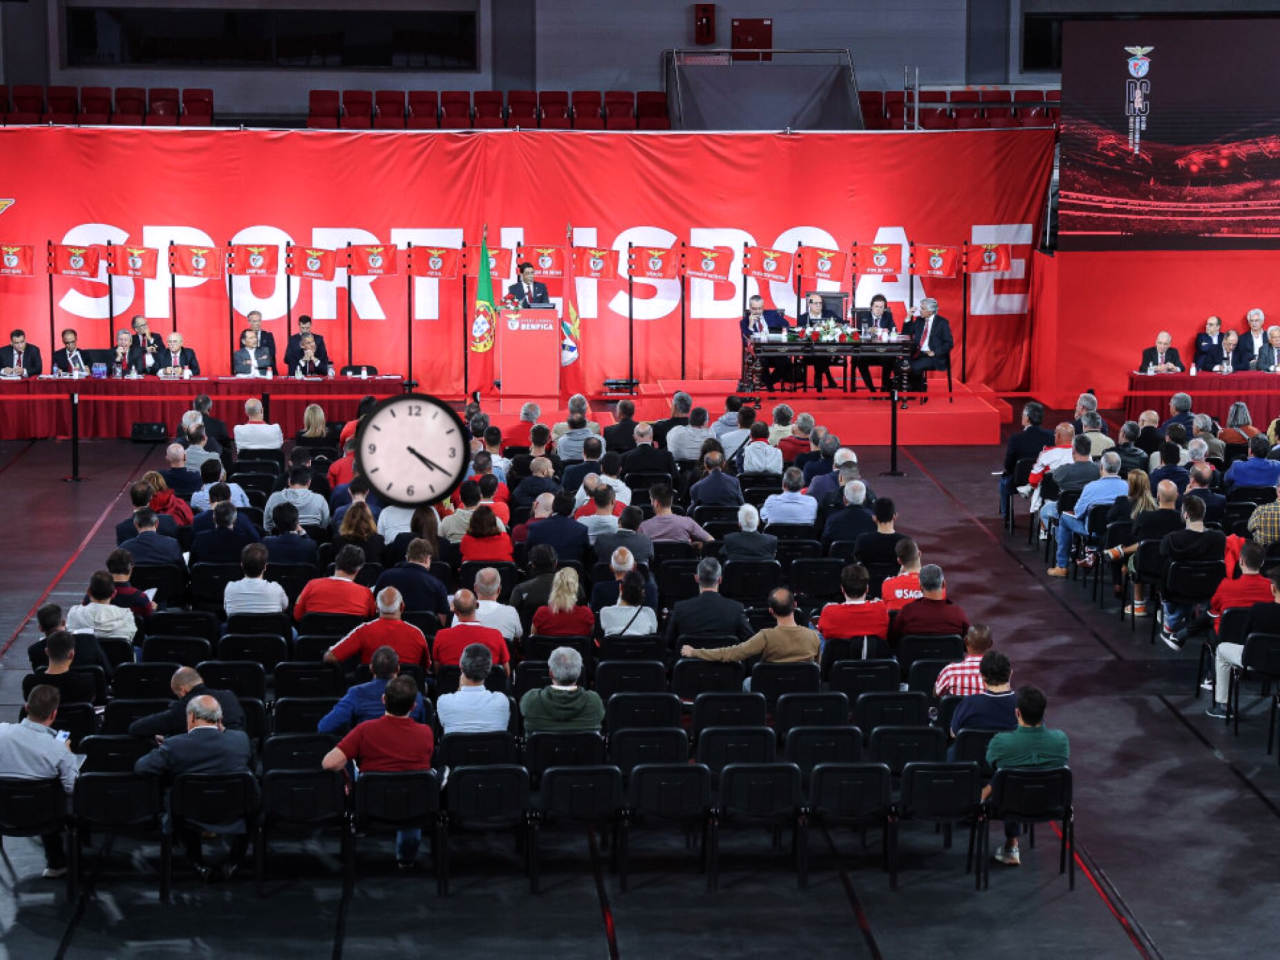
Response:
4.20
